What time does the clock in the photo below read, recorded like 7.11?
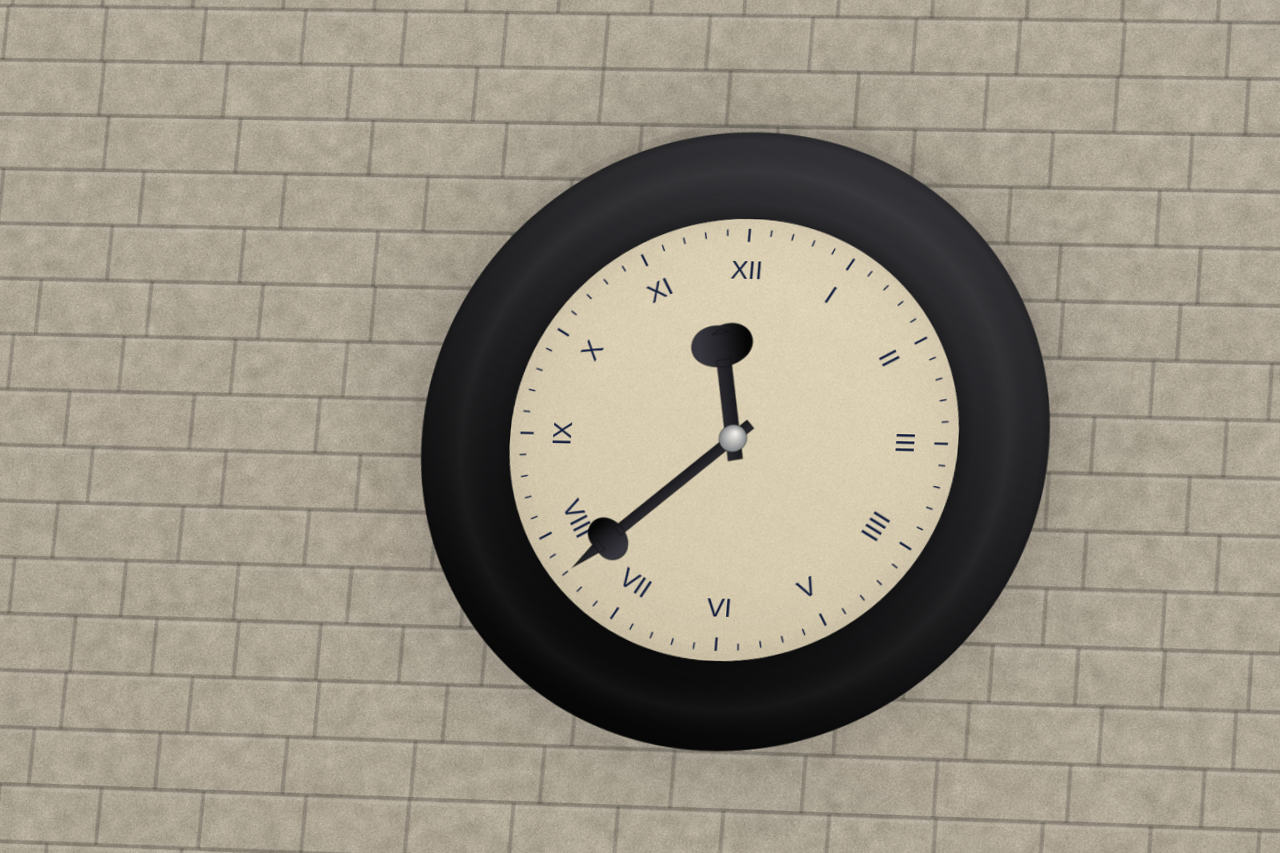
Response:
11.38
